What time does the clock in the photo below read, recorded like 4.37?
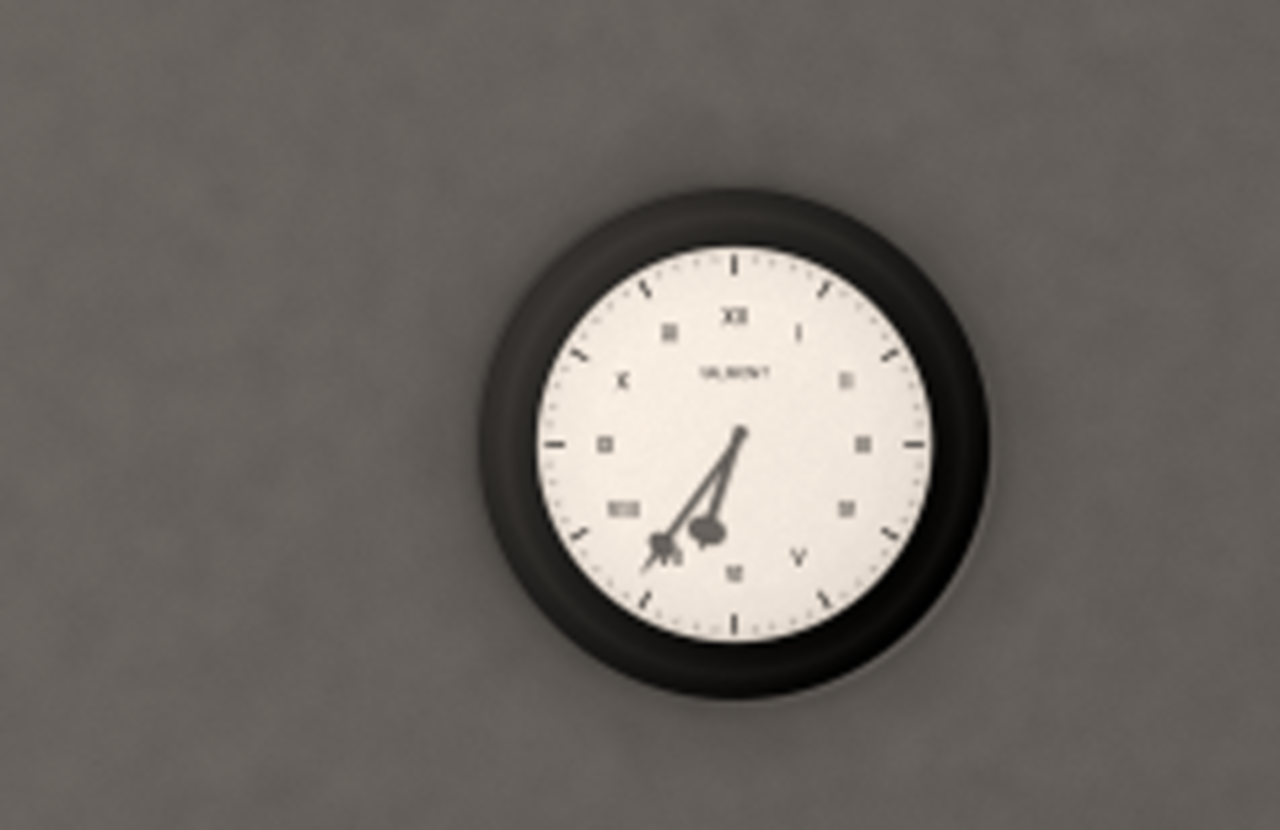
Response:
6.36
